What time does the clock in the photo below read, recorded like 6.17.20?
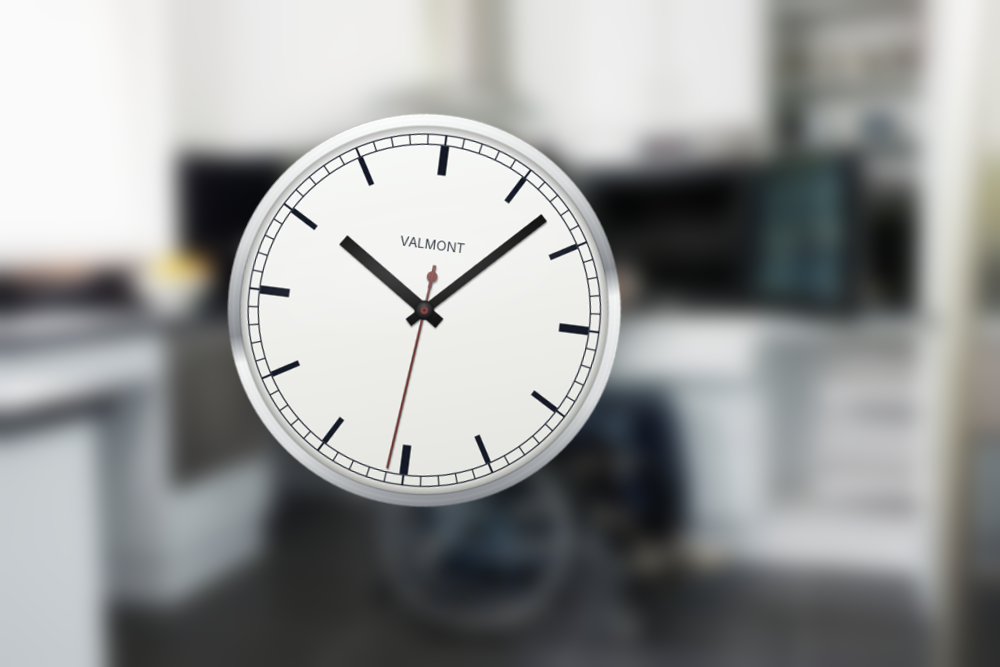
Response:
10.07.31
